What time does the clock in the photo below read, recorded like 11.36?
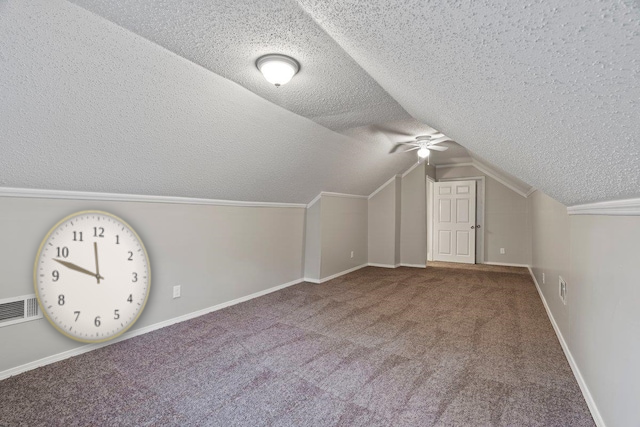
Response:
11.48
